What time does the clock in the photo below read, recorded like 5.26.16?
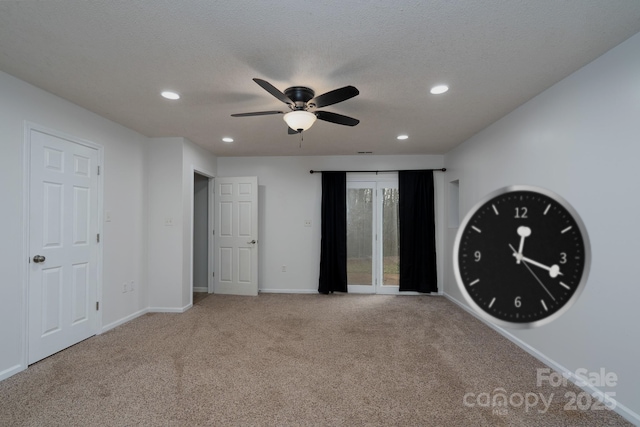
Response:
12.18.23
